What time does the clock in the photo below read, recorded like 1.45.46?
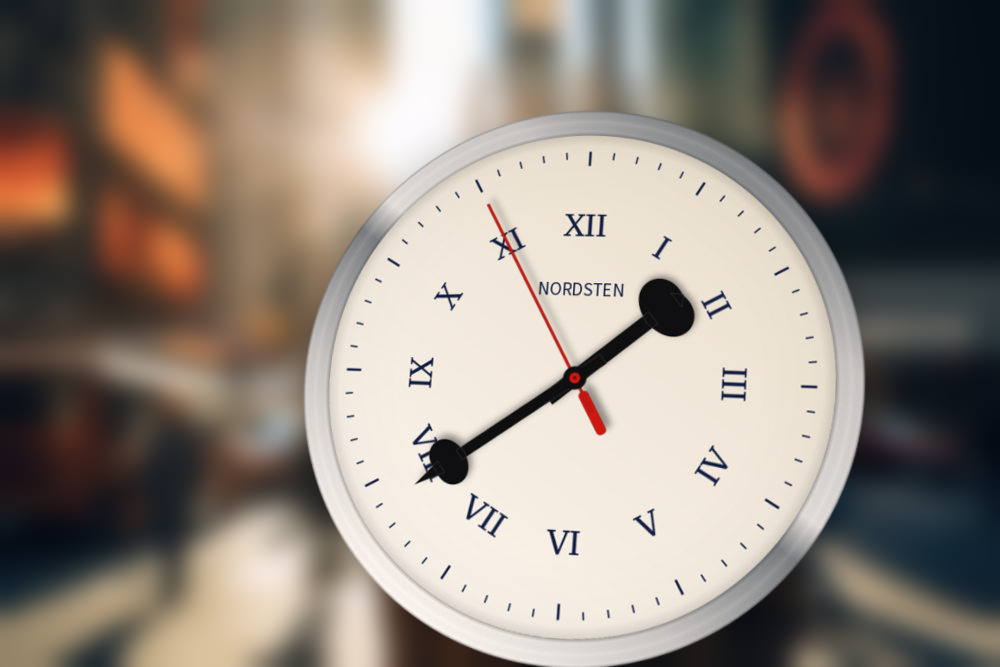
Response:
1.38.55
